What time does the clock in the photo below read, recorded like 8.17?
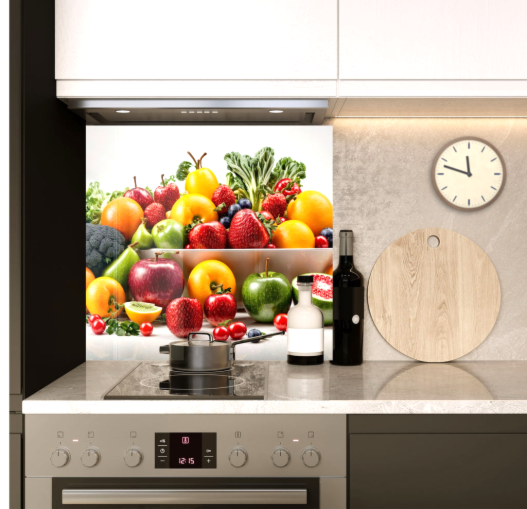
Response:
11.48
